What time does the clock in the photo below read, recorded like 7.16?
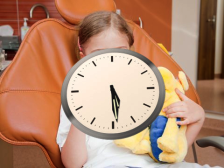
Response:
5.29
